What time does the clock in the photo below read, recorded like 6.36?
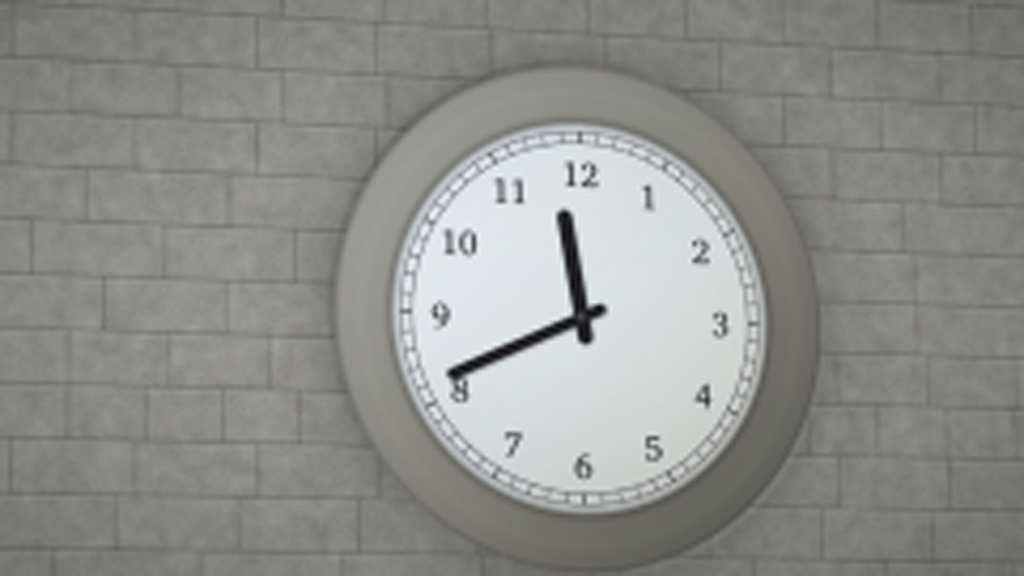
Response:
11.41
